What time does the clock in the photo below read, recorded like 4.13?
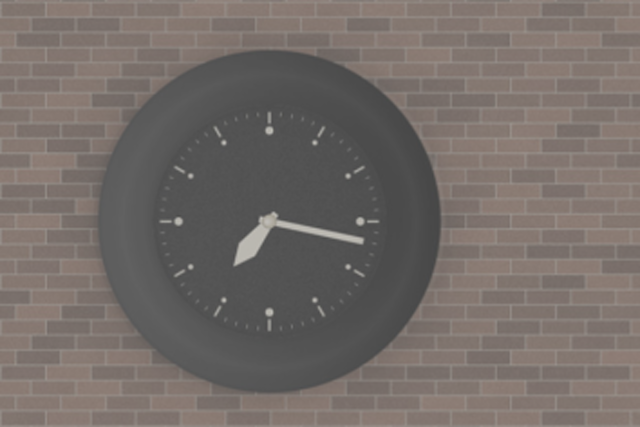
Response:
7.17
